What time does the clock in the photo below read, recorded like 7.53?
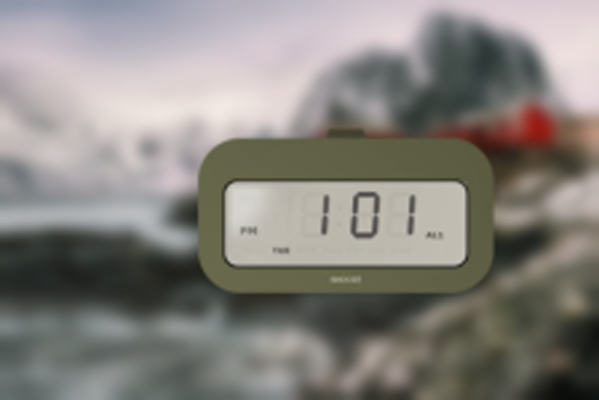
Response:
1.01
